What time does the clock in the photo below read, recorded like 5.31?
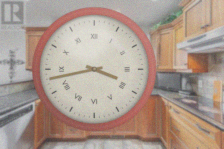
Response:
3.43
